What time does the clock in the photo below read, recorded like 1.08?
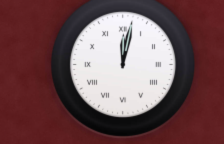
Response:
12.02
